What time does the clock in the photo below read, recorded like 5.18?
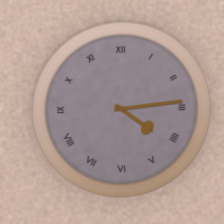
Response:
4.14
